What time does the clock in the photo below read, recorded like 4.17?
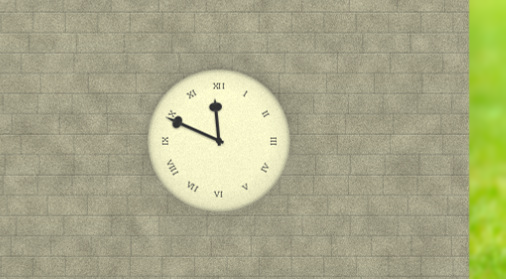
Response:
11.49
